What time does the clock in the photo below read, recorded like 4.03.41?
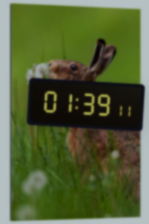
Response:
1.39.11
